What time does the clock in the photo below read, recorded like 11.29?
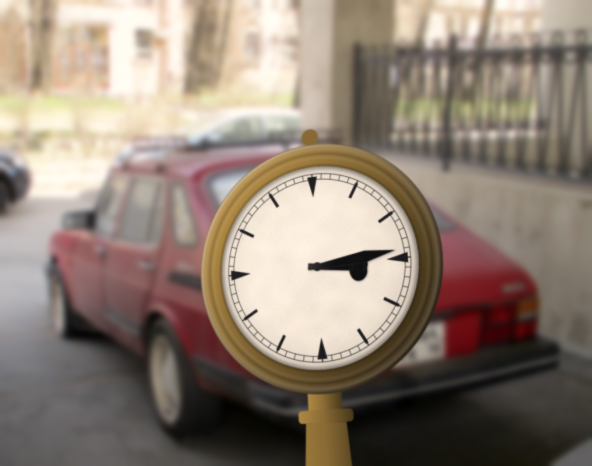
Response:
3.14
